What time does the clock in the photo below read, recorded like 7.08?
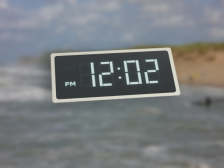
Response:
12.02
